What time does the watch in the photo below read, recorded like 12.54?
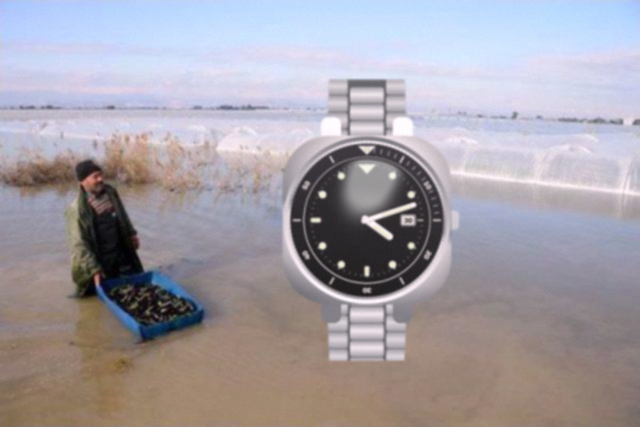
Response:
4.12
